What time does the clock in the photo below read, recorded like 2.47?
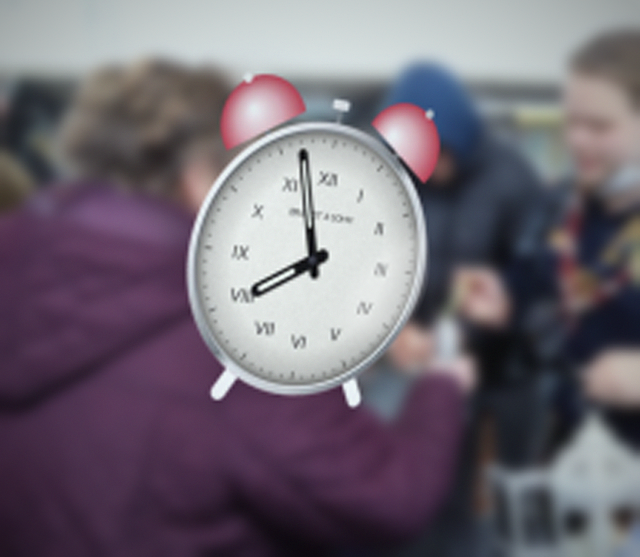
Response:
7.57
